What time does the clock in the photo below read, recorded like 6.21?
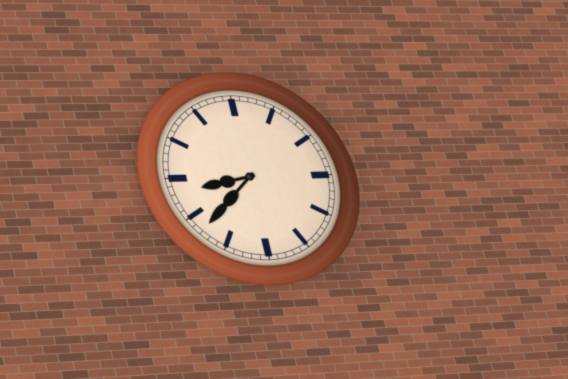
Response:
8.38
